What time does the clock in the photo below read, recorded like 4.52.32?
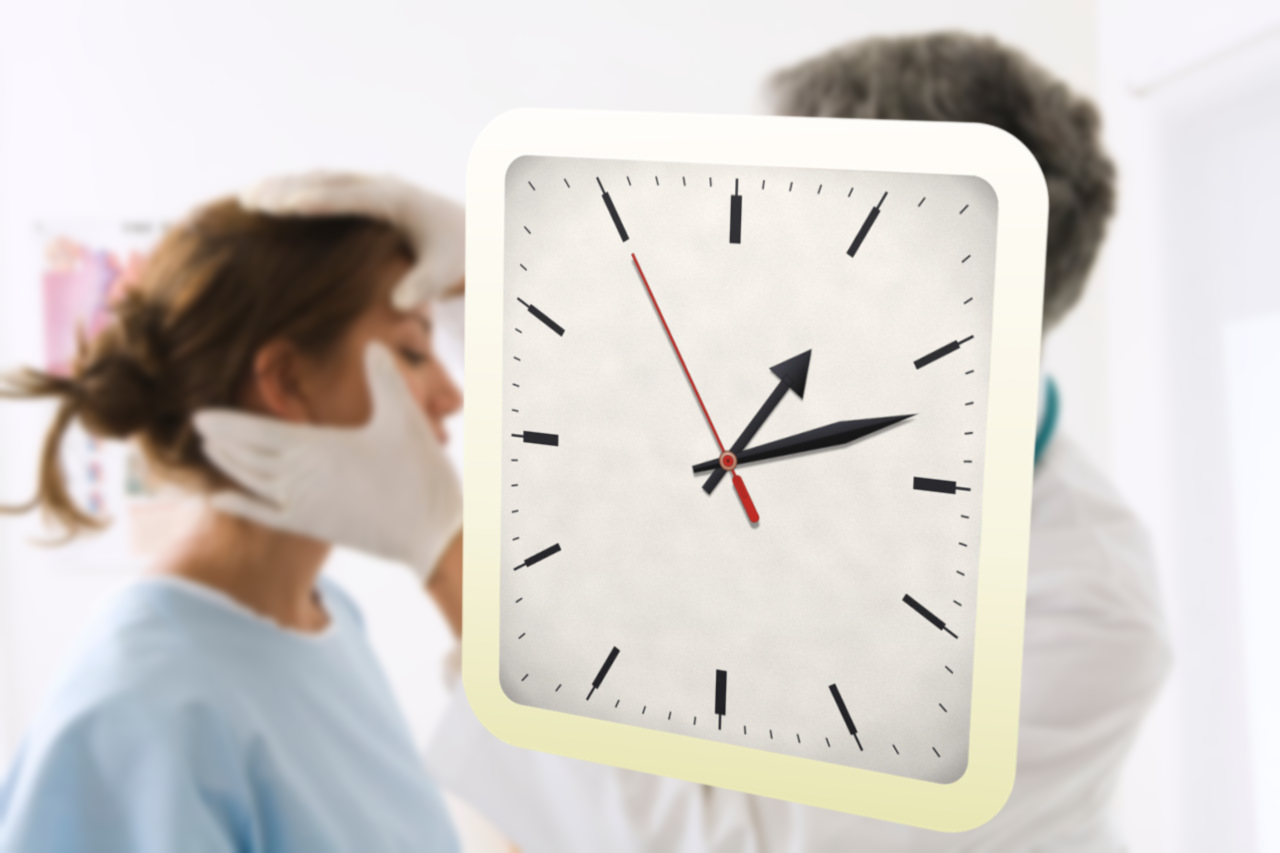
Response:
1.11.55
